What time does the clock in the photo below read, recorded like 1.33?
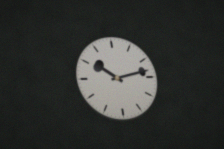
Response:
10.13
